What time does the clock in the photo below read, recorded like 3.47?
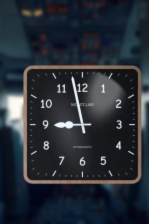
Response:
8.58
